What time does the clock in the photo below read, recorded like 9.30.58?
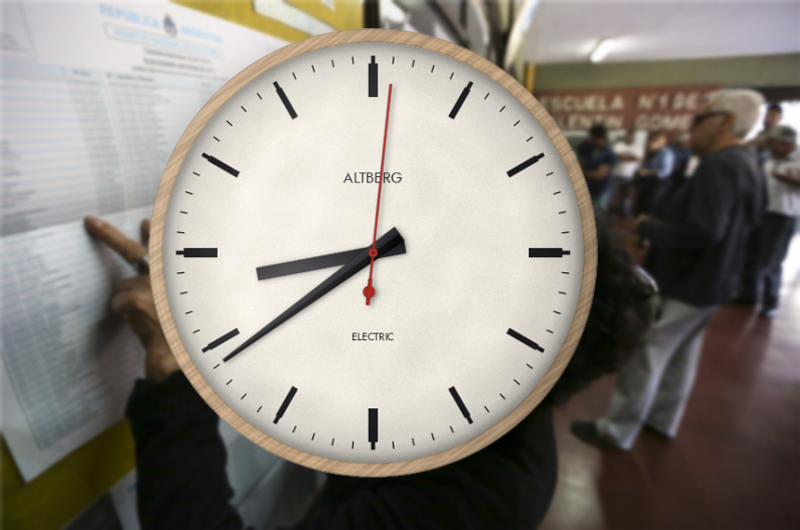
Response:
8.39.01
